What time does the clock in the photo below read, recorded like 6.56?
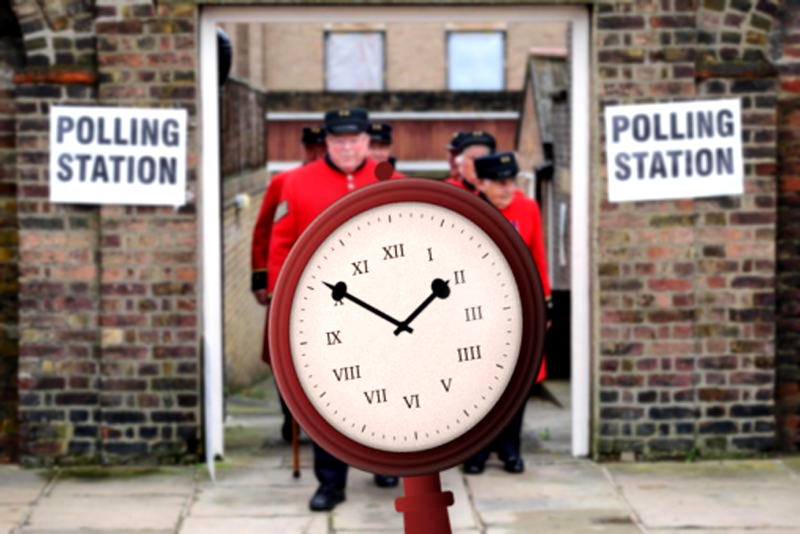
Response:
1.51
